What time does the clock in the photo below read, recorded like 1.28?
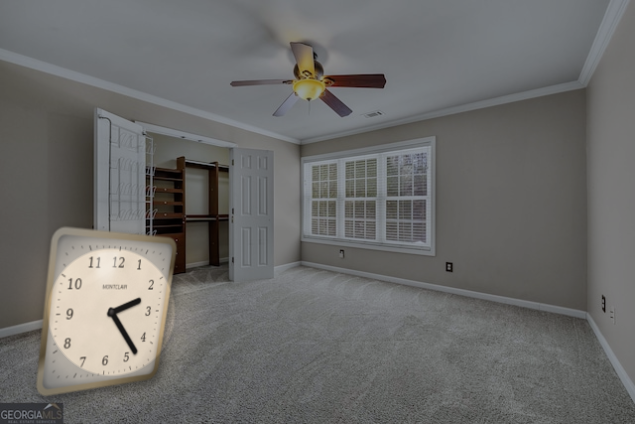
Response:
2.23
